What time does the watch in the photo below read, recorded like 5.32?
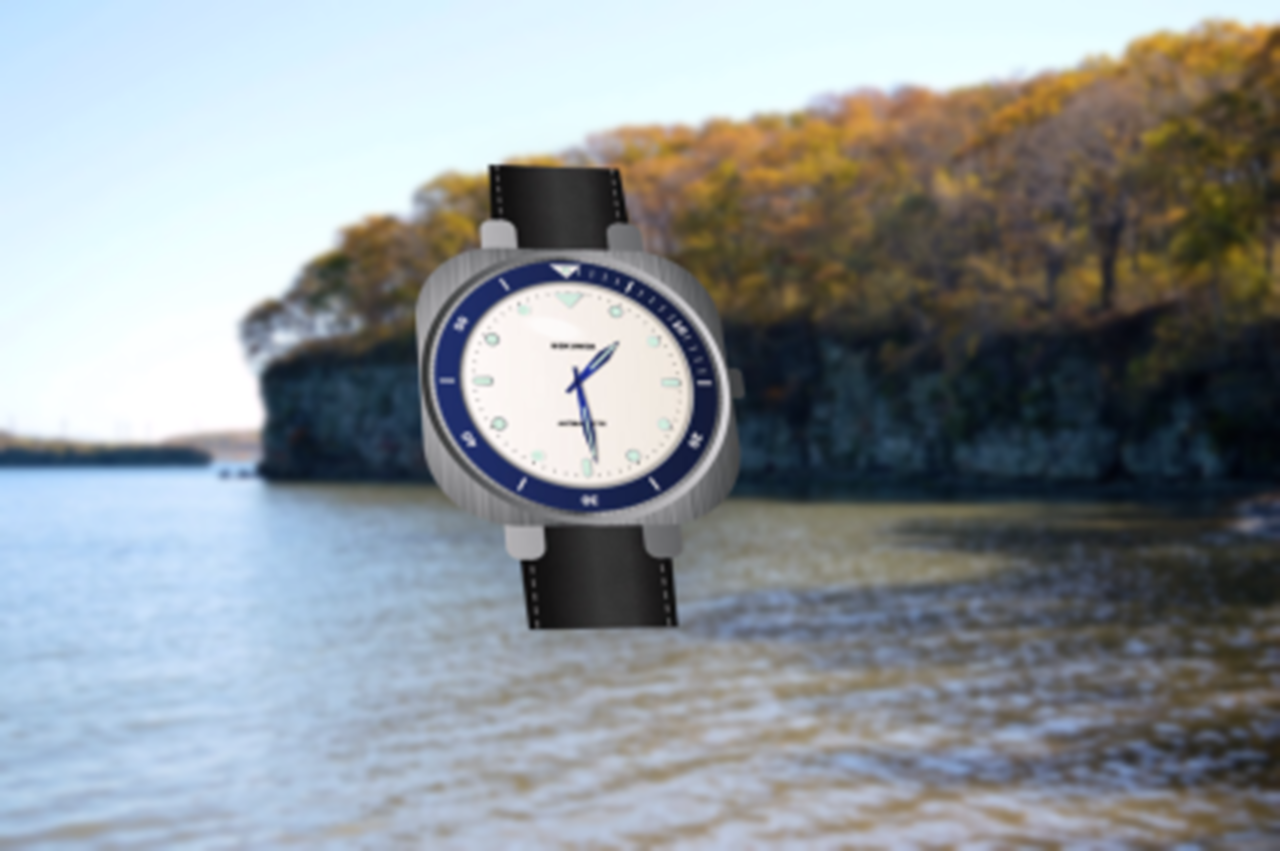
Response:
1.29
